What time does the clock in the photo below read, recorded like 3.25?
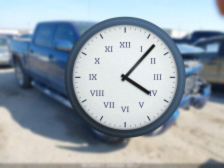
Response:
4.07
